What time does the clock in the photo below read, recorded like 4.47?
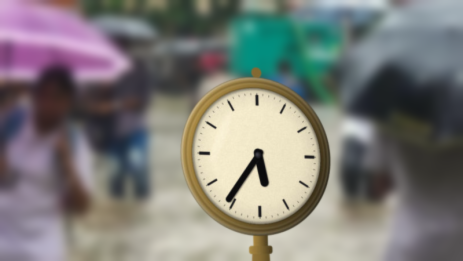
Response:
5.36
